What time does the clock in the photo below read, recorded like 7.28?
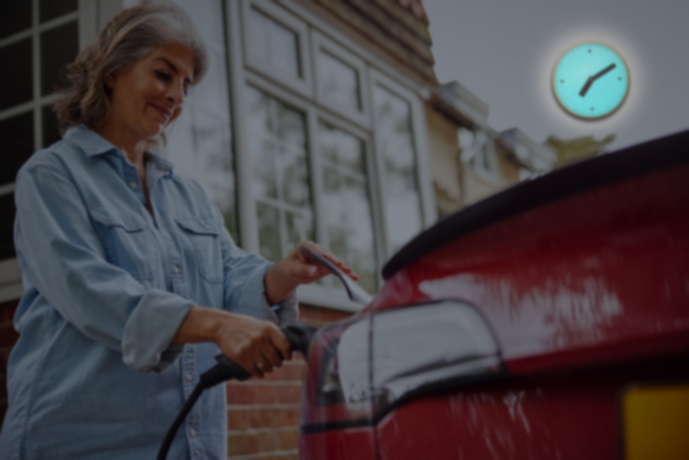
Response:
7.10
